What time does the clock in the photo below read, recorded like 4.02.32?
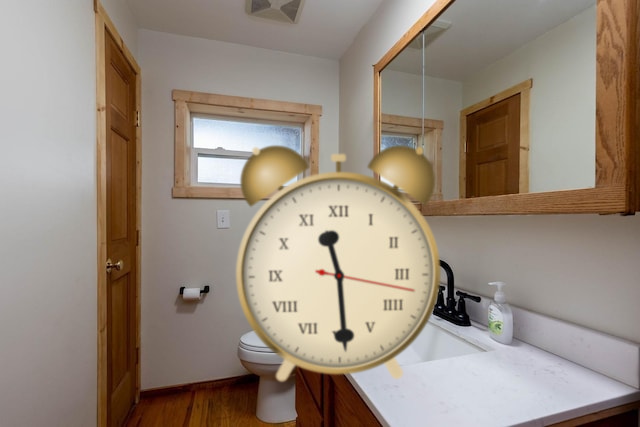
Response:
11.29.17
